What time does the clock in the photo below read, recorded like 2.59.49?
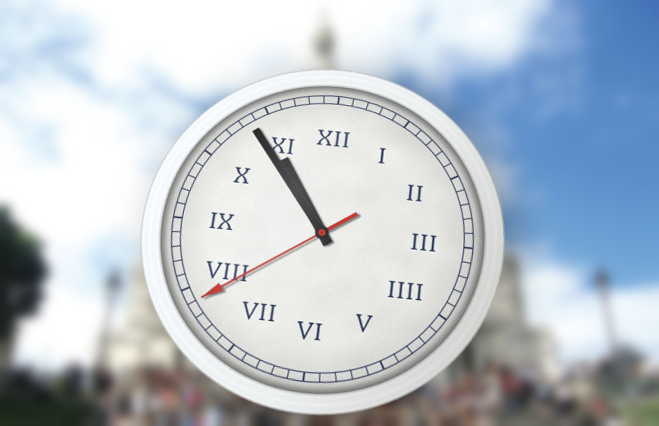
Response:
10.53.39
